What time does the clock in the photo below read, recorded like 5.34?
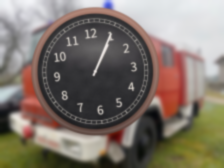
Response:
1.05
